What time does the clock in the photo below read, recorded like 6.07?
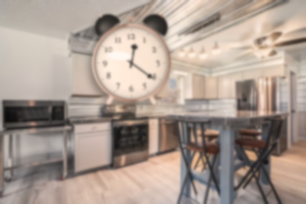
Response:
12.21
